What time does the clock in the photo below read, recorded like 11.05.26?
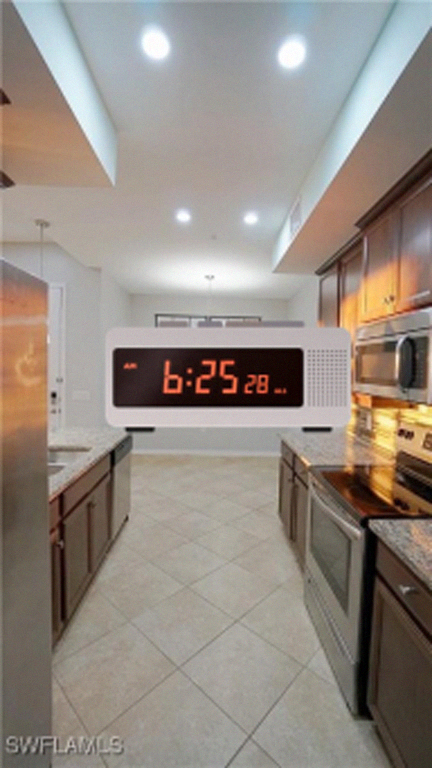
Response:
6.25.28
